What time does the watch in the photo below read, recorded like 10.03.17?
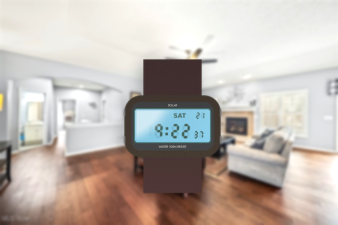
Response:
9.22.37
